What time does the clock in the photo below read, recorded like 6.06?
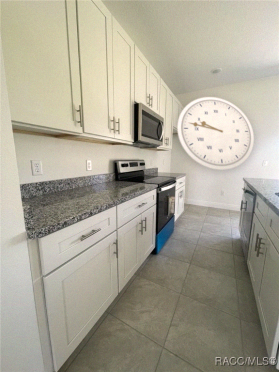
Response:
9.47
